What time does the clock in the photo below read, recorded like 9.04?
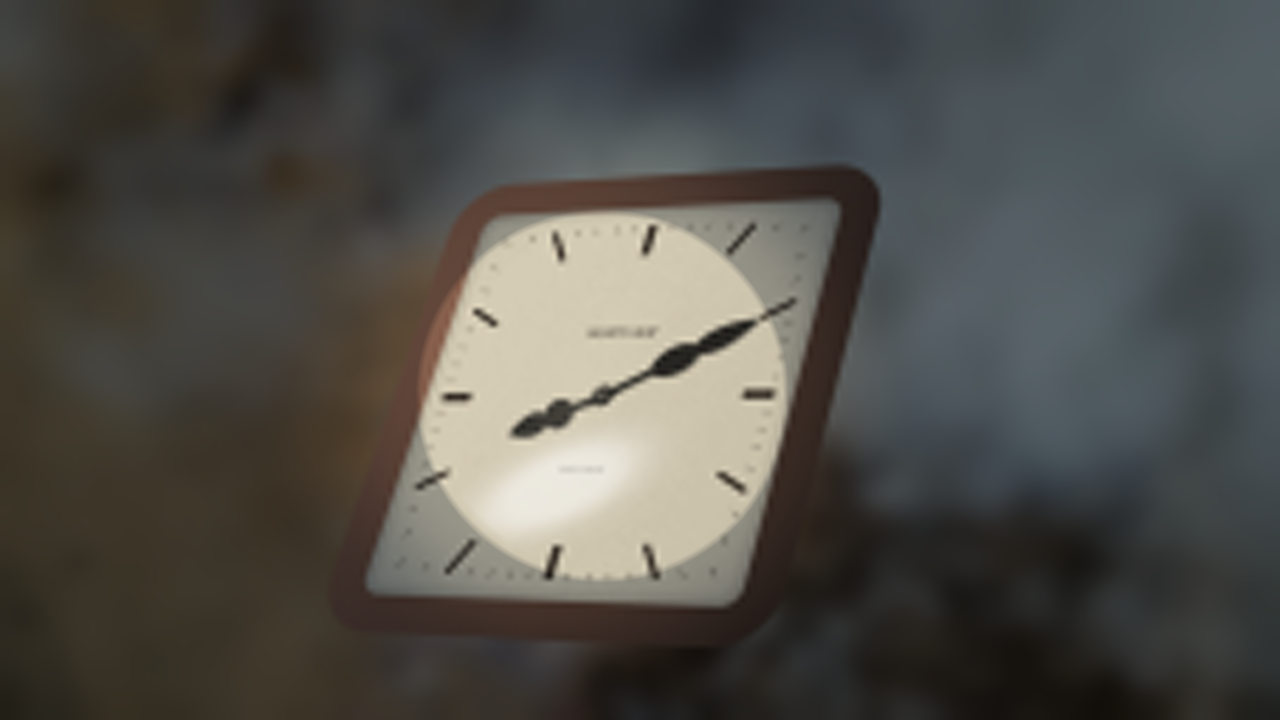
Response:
8.10
